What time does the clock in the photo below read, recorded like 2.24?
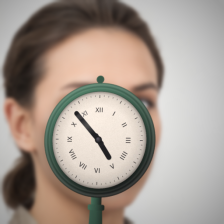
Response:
4.53
